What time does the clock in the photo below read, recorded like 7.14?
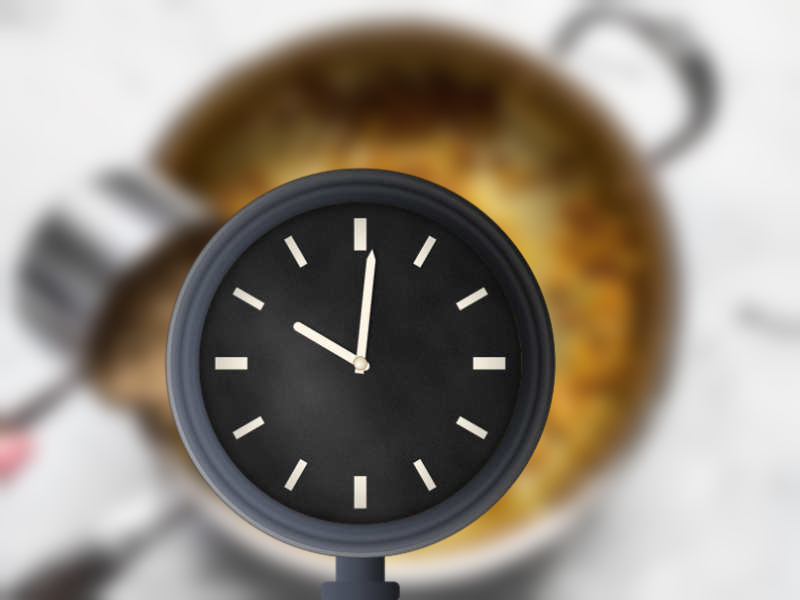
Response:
10.01
